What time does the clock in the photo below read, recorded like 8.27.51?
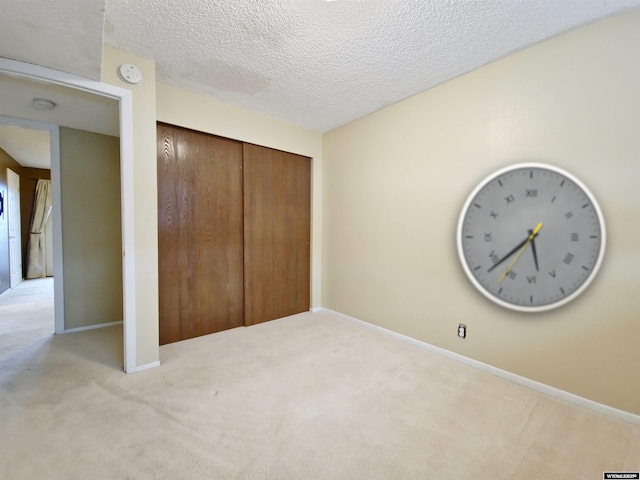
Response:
5.38.36
